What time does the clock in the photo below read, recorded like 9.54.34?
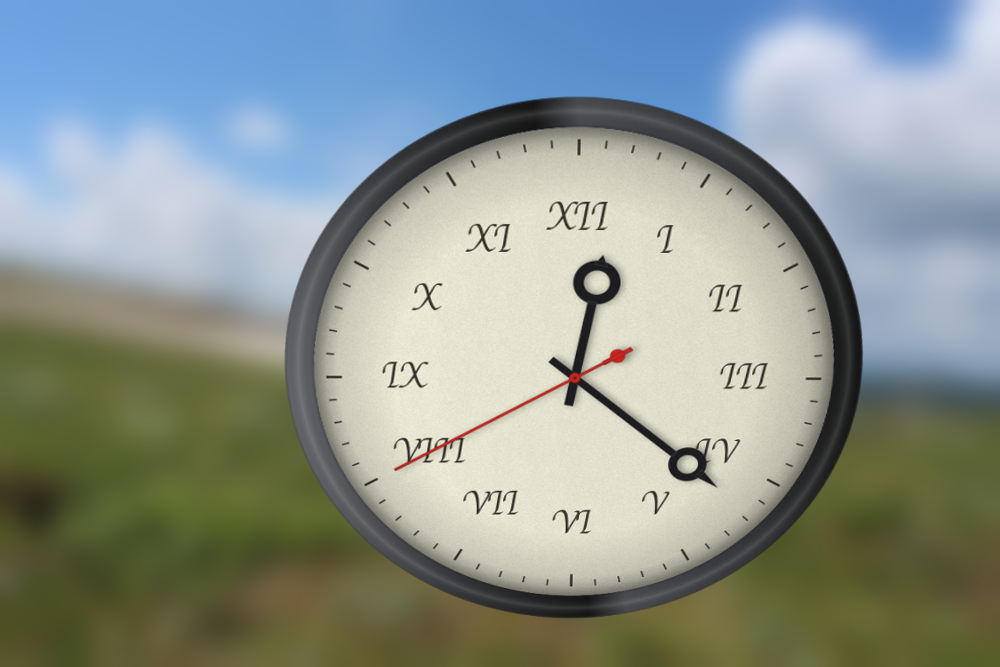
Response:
12.21.40
